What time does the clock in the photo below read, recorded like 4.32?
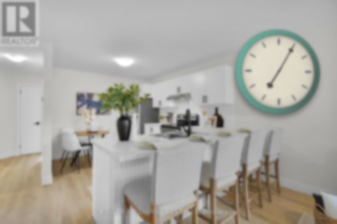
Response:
7.05
